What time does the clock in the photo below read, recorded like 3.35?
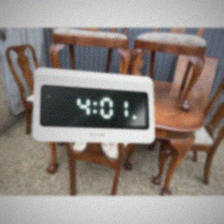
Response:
4.01
